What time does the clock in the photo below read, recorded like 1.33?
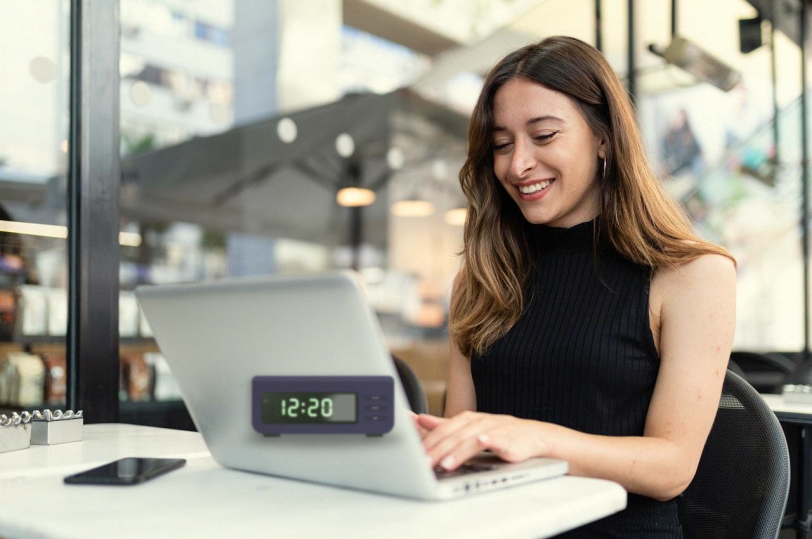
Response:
12.20
